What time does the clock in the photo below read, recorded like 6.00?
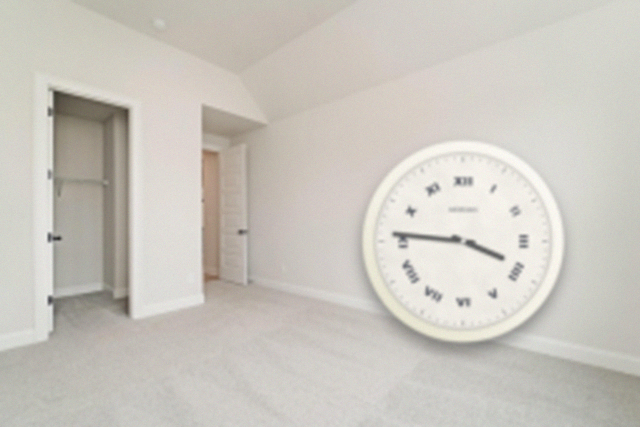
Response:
3.46
